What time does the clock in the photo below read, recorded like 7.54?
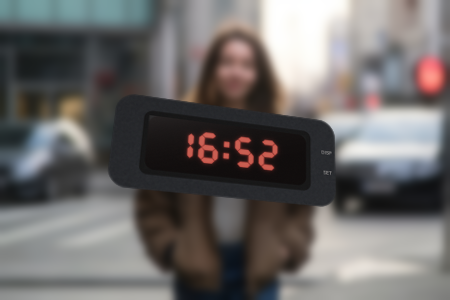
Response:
16.52
